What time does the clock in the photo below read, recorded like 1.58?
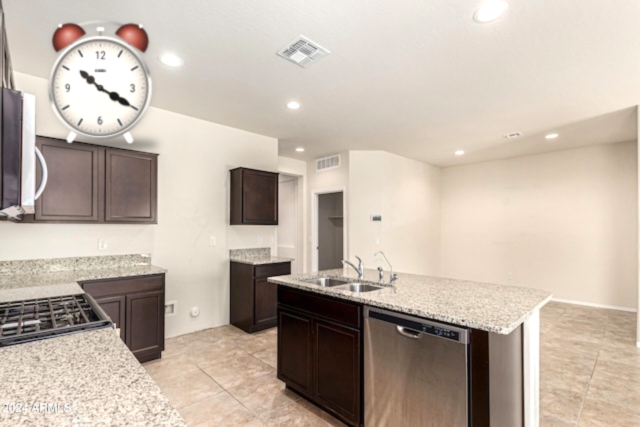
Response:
10.20
